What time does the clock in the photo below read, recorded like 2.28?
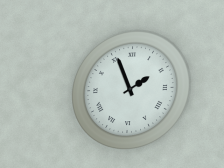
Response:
1.56
